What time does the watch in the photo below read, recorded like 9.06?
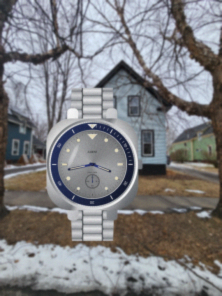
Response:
3.43
